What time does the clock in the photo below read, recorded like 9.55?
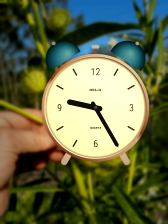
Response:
9.25
